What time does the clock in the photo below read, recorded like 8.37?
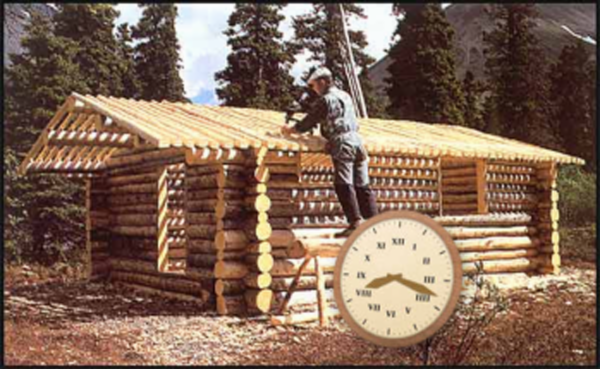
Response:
8.18
